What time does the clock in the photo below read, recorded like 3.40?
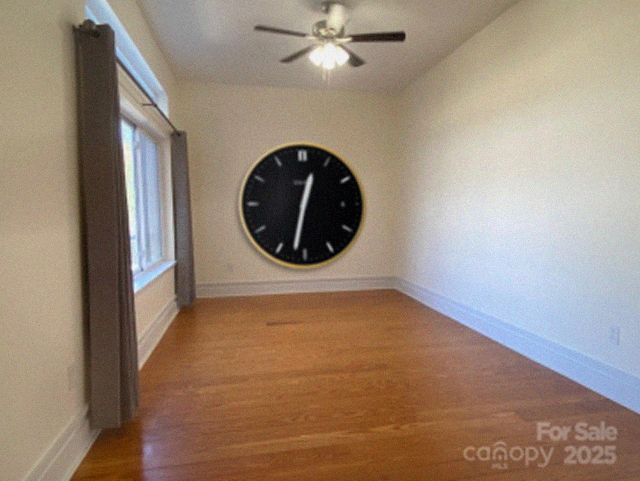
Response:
12.32
